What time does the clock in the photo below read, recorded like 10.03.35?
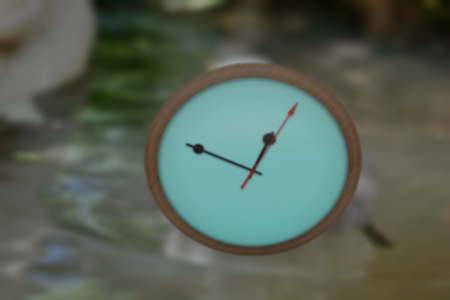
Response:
12.49.05
